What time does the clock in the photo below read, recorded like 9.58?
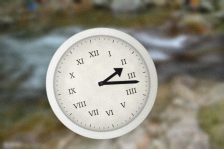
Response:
2.17
